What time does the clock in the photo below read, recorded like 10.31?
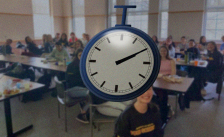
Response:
2.10
